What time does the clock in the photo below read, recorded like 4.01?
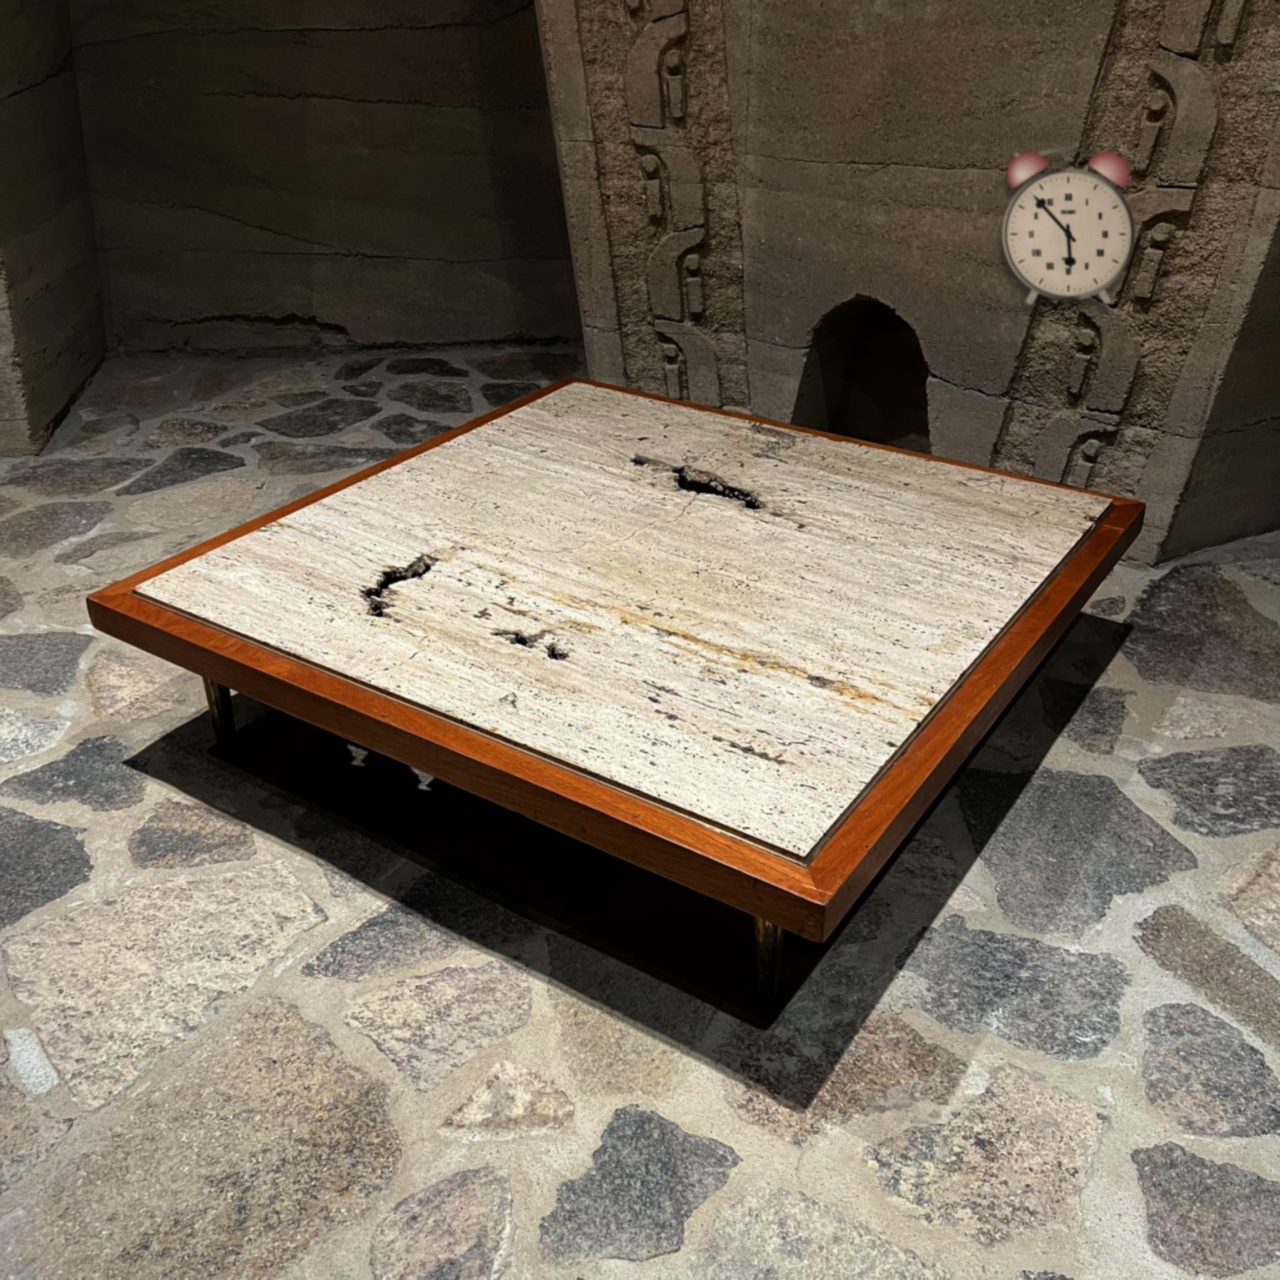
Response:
5.53
